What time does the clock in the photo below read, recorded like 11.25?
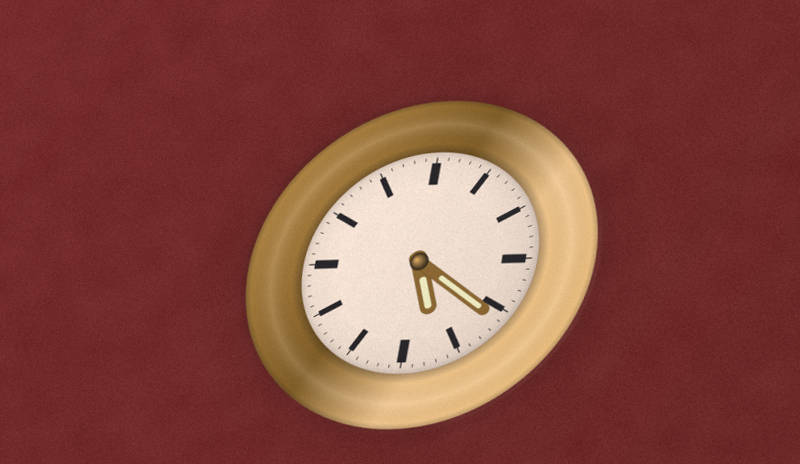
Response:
5.21
